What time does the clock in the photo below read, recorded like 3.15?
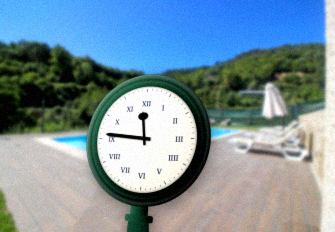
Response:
11.46
